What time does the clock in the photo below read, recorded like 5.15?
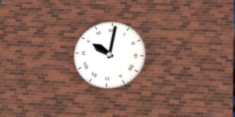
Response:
10.01
